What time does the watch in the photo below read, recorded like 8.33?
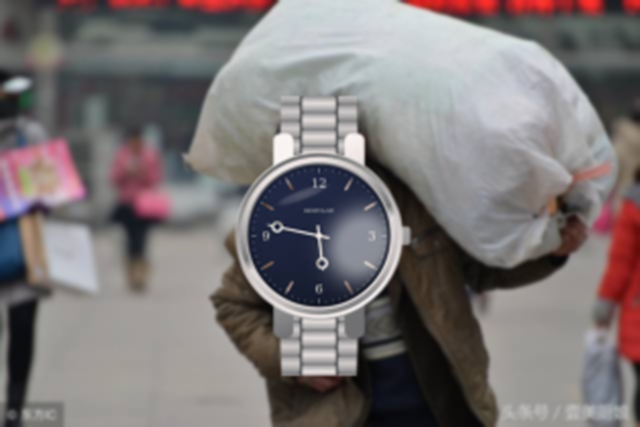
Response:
5.47
